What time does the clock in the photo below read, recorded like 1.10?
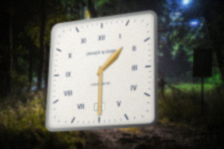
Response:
1.30
